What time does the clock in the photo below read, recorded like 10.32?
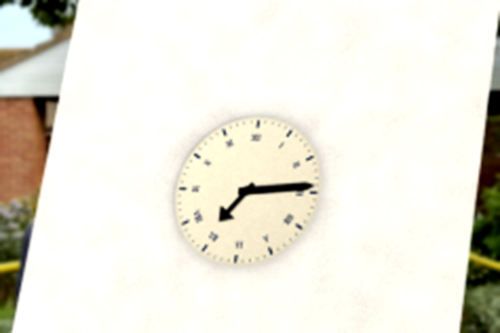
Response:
7.14
